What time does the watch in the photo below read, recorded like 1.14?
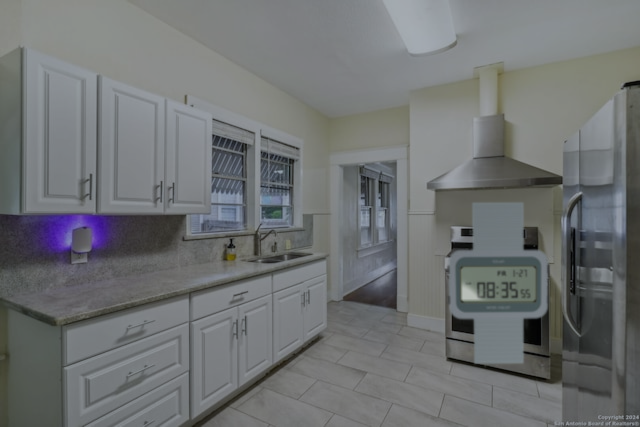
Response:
8.35
